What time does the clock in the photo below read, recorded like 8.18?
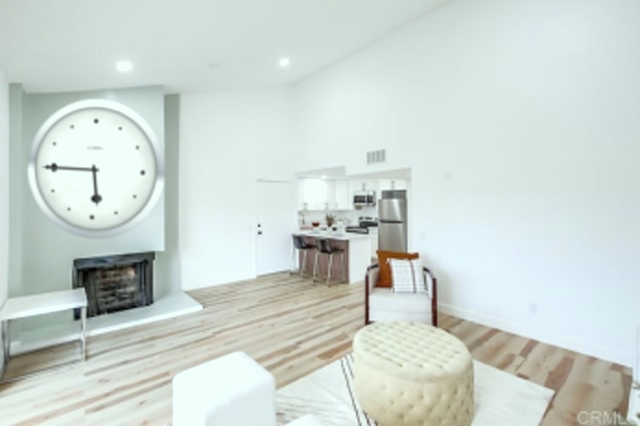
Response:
5.45
